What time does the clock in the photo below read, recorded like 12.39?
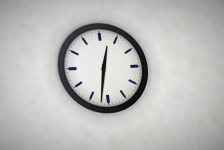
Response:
12.32
